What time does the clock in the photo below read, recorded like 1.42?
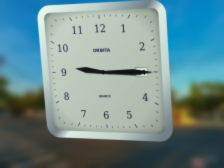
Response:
9.15
